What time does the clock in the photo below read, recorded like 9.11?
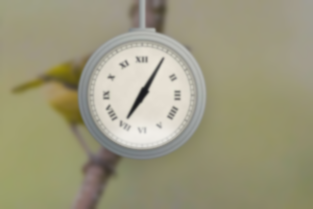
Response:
7.05
